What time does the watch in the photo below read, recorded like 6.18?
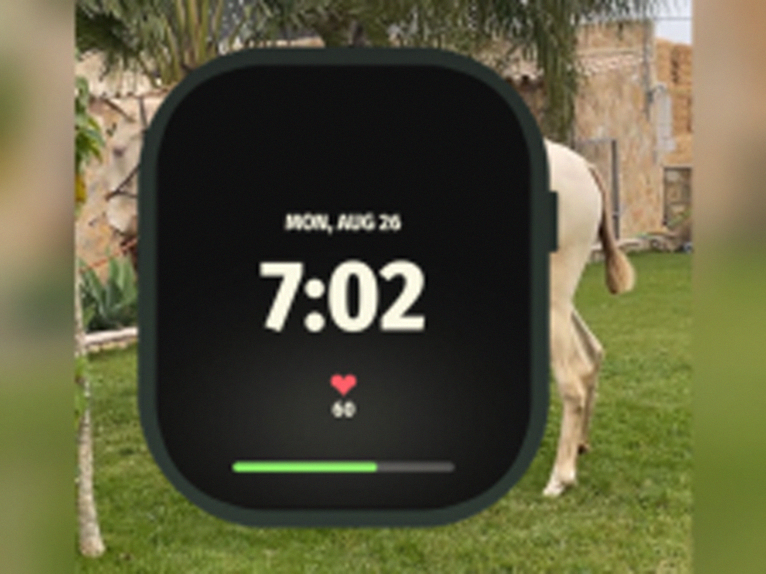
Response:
7.02
